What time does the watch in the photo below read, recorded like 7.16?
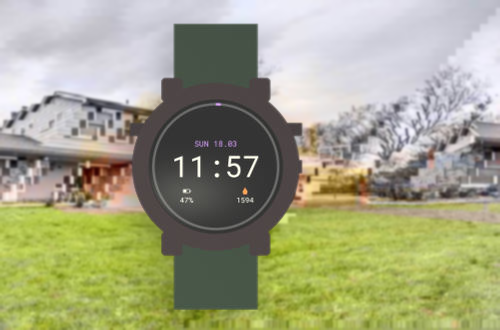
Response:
11.57
